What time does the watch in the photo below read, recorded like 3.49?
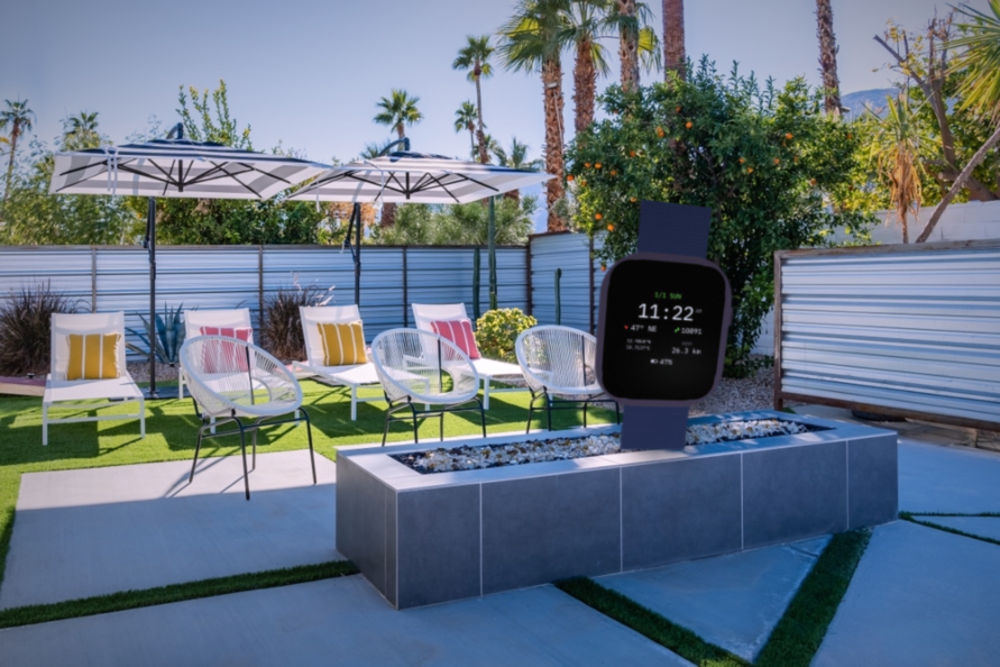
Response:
11.22
